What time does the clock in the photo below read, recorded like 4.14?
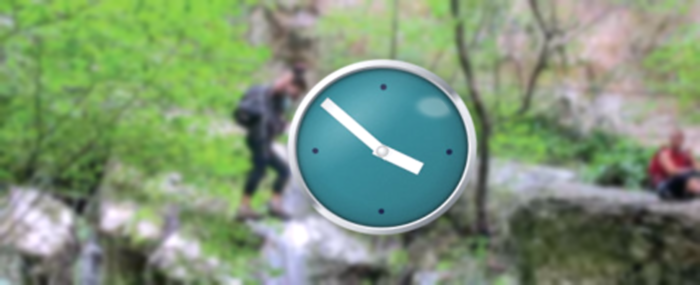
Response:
3.52
